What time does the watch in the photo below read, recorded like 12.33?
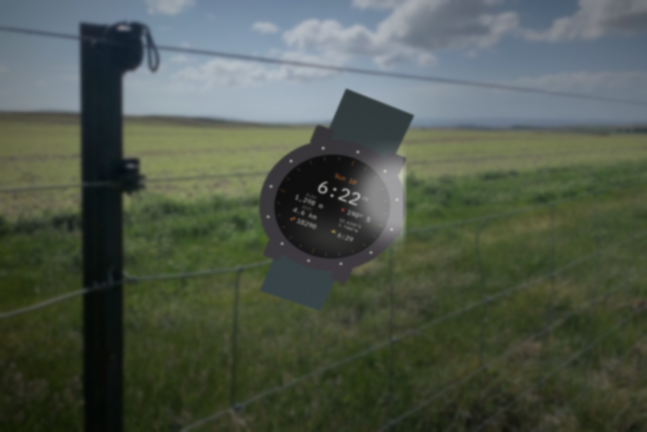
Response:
6.22
